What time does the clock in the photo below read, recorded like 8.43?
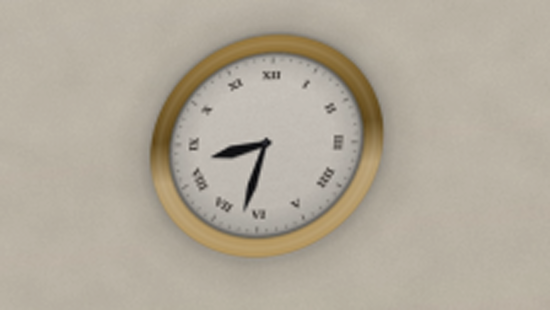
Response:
8.32
